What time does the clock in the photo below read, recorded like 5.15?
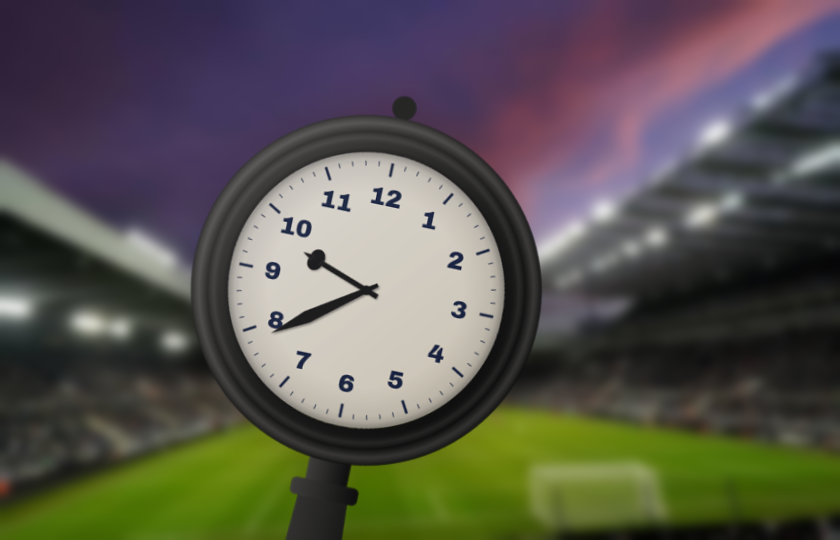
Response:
9.39
